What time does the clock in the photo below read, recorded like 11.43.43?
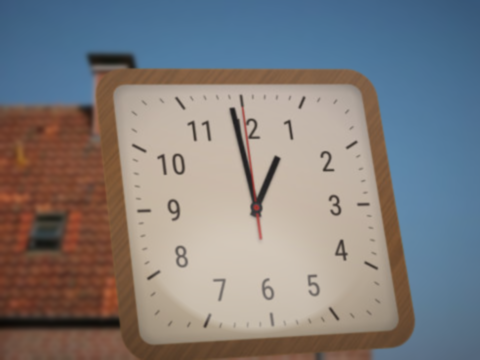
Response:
12.59.00
